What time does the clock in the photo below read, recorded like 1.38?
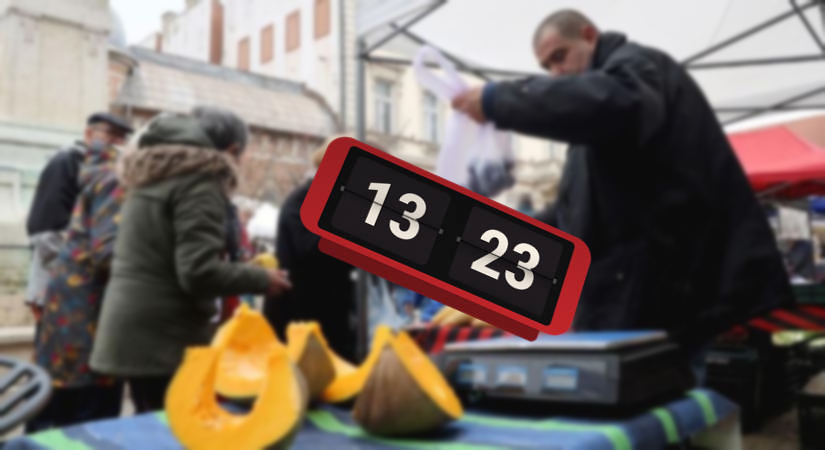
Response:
13.23
